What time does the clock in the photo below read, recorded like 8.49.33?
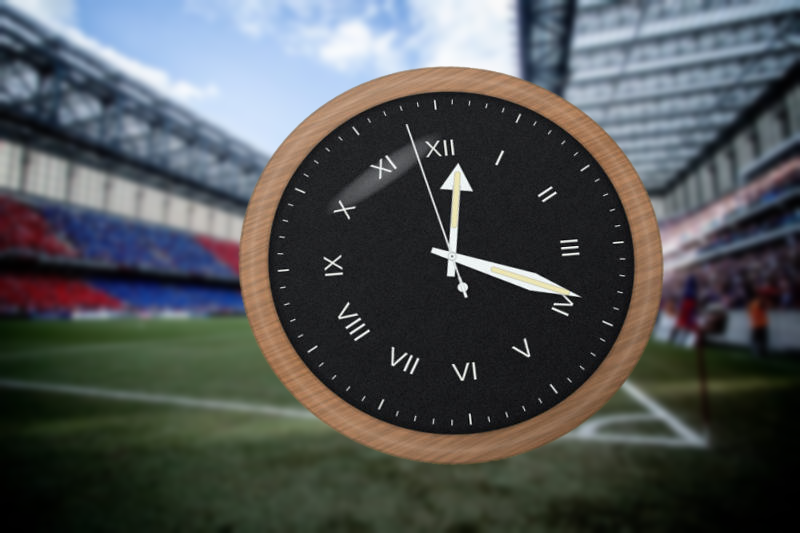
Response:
12.18.58
